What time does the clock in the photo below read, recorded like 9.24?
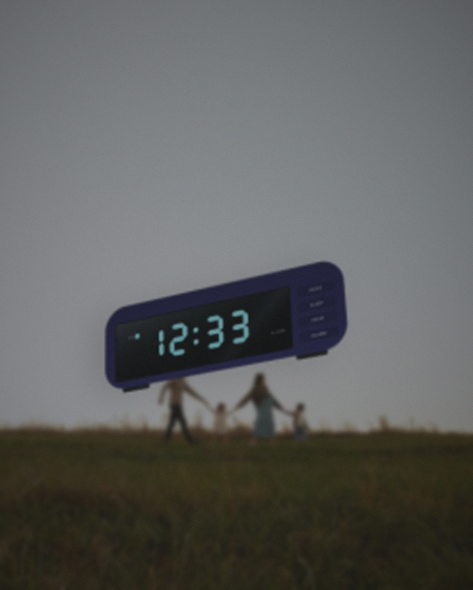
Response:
12.33
